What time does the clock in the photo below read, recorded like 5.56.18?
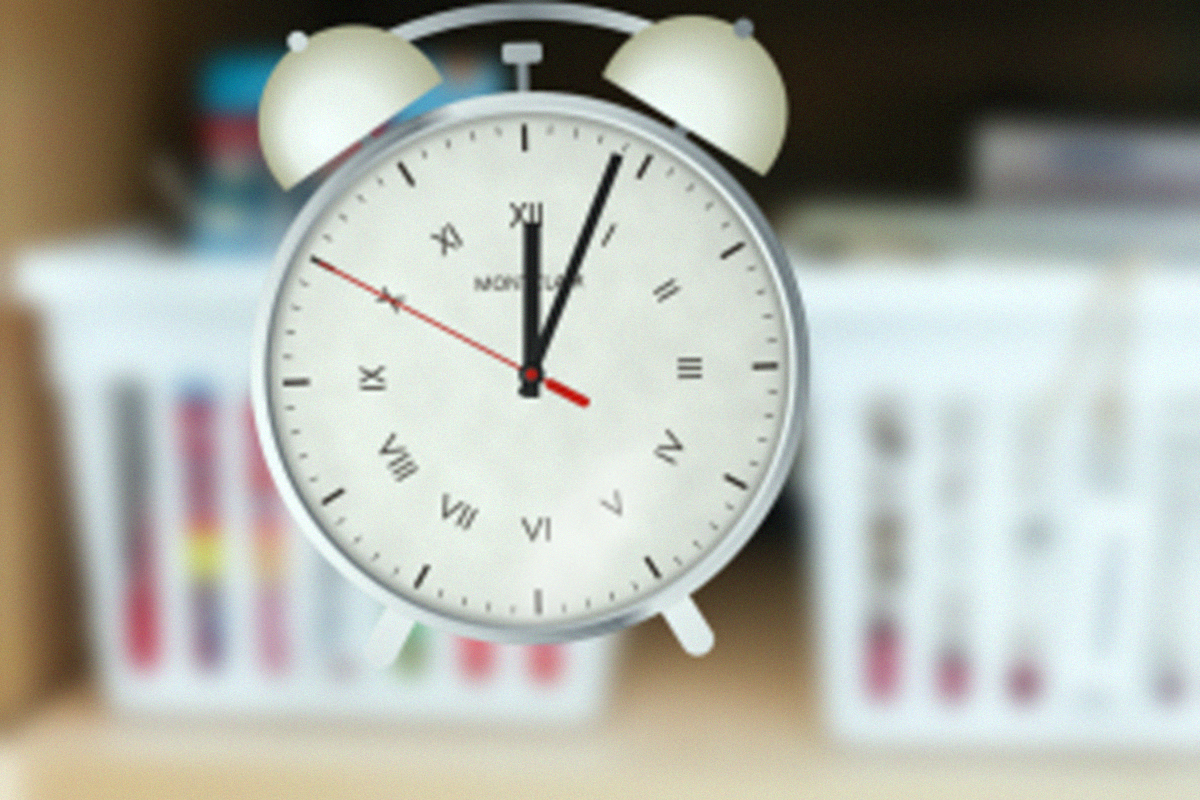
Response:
12.03.50
